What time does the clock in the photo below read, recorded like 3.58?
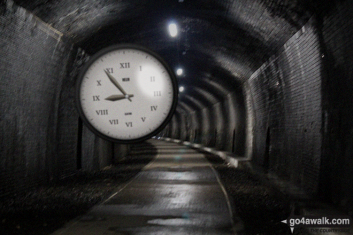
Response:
8.54
